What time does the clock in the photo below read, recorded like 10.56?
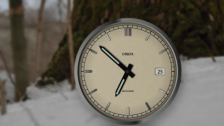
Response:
6.52
